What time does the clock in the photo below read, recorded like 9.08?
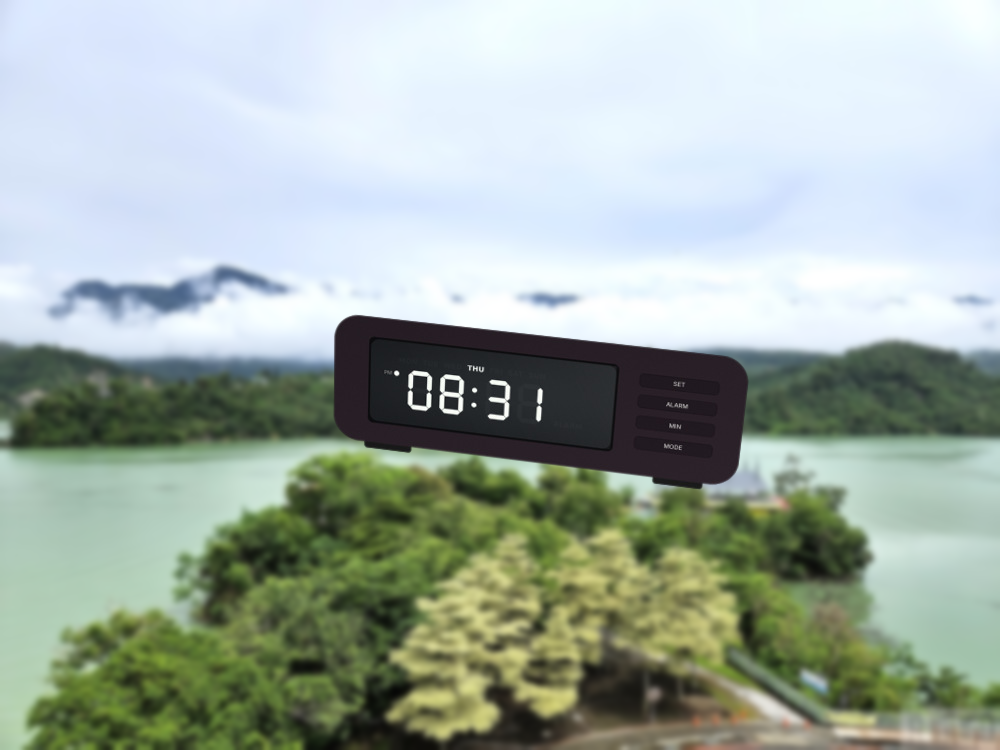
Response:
8.31
